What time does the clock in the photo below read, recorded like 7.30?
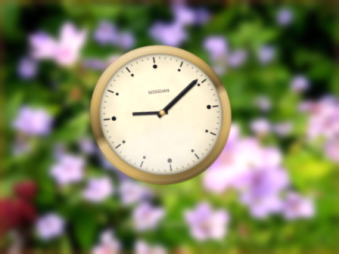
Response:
9.09
